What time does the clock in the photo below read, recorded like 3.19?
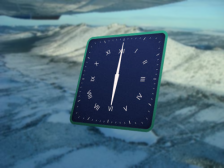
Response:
6.00
